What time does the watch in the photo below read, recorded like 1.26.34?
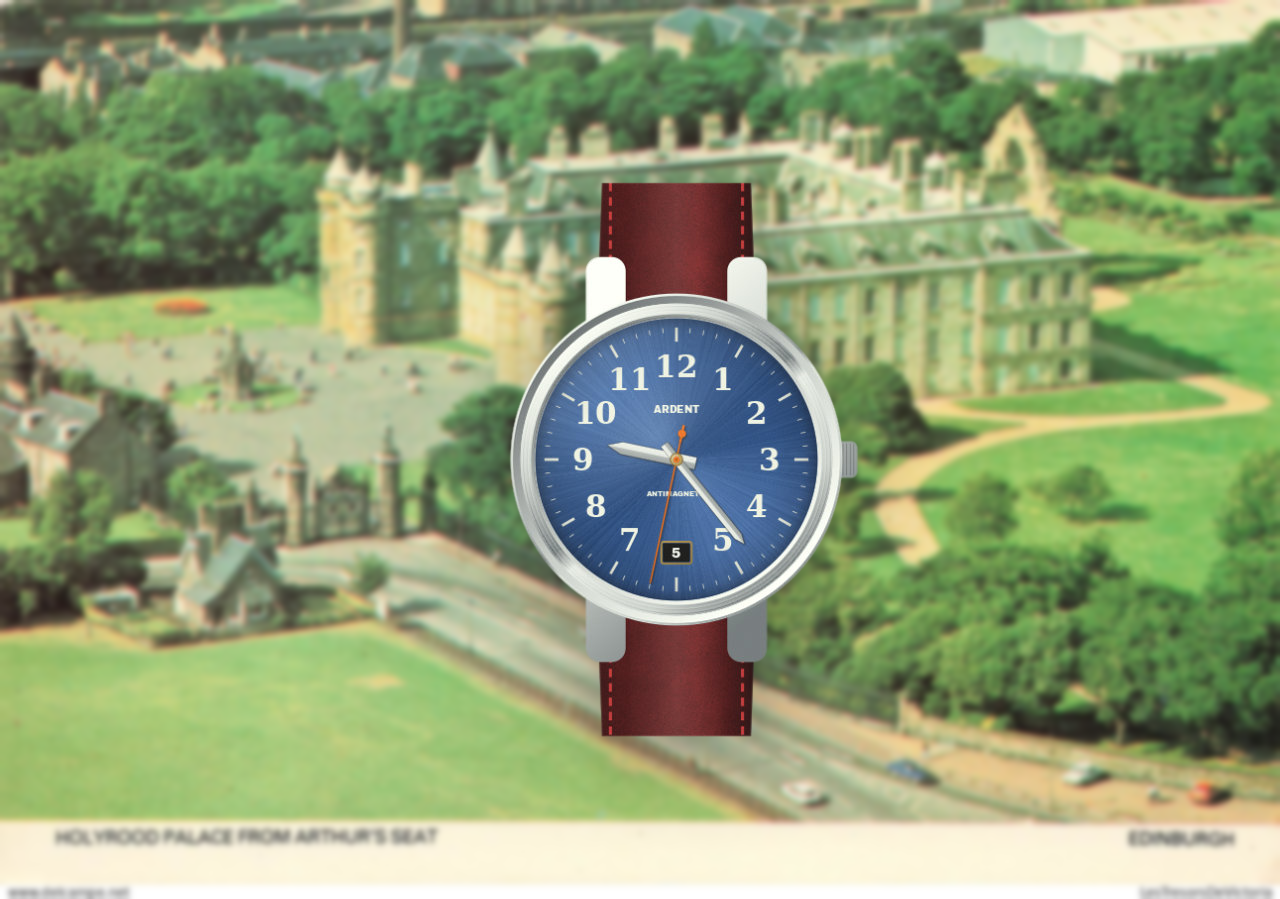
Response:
9.23.32
